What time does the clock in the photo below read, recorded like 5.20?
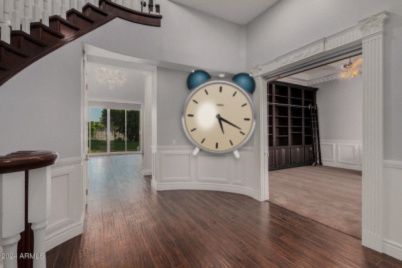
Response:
5.19
